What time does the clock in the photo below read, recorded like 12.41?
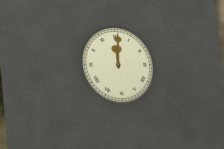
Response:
12.01
